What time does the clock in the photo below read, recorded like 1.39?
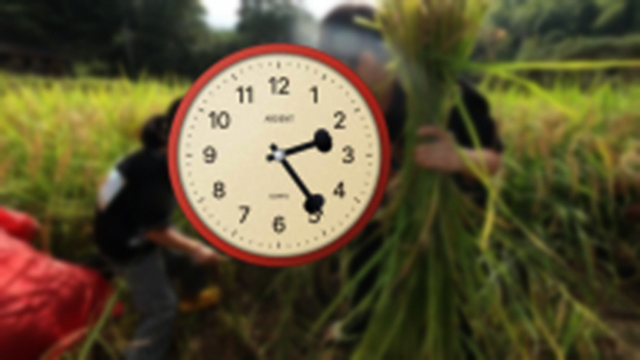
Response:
2.24
